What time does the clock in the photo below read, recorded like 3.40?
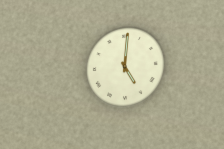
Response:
5.01
